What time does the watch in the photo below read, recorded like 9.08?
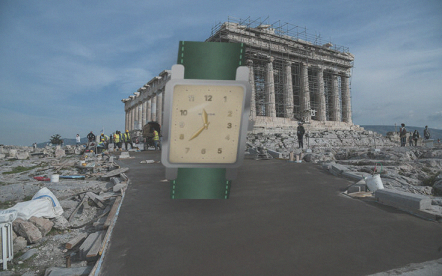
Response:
11.37
